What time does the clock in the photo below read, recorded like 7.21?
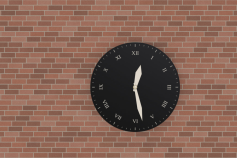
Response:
12.28
